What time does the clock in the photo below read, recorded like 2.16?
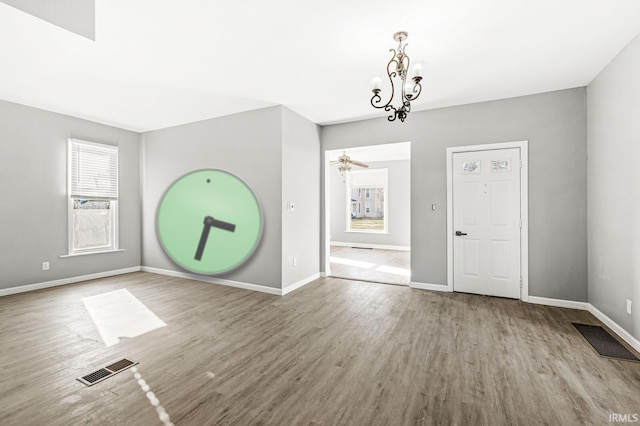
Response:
3.33
